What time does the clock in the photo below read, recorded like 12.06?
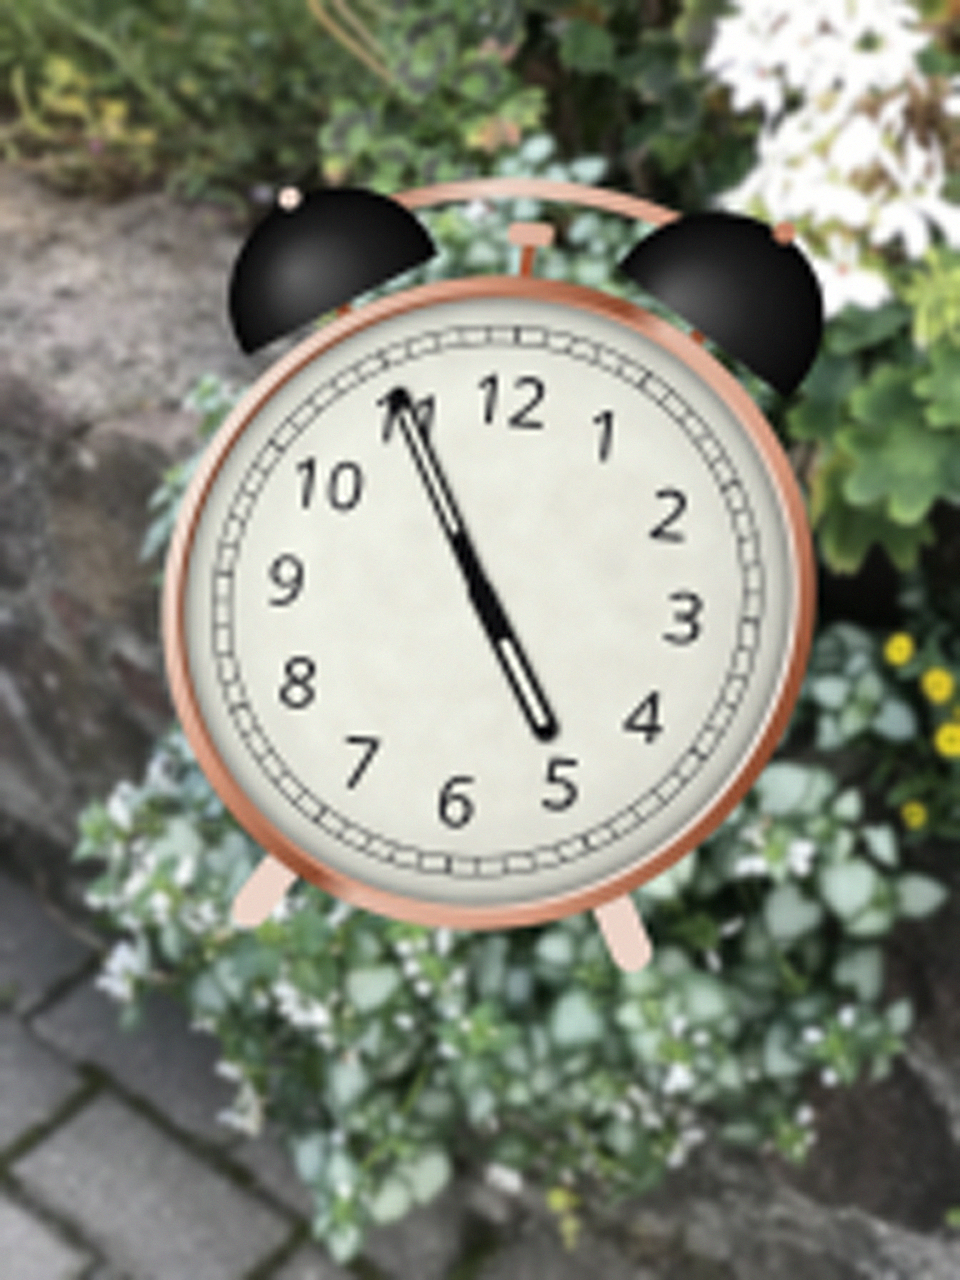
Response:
4.55
